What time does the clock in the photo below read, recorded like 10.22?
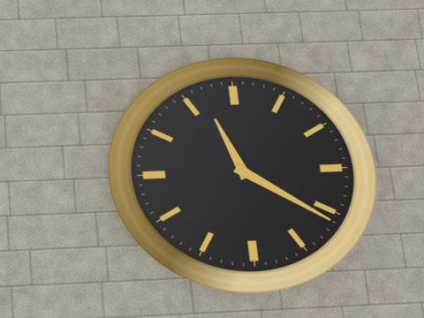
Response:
11.21
